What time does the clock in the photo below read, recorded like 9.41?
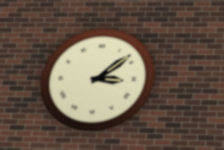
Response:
3.08
